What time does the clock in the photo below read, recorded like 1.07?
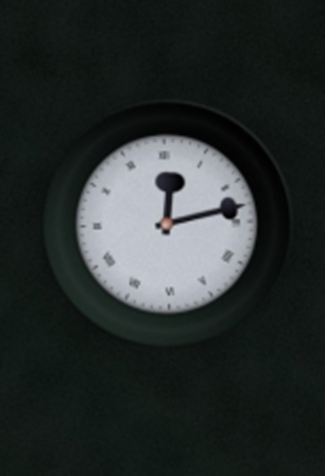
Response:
12.13
